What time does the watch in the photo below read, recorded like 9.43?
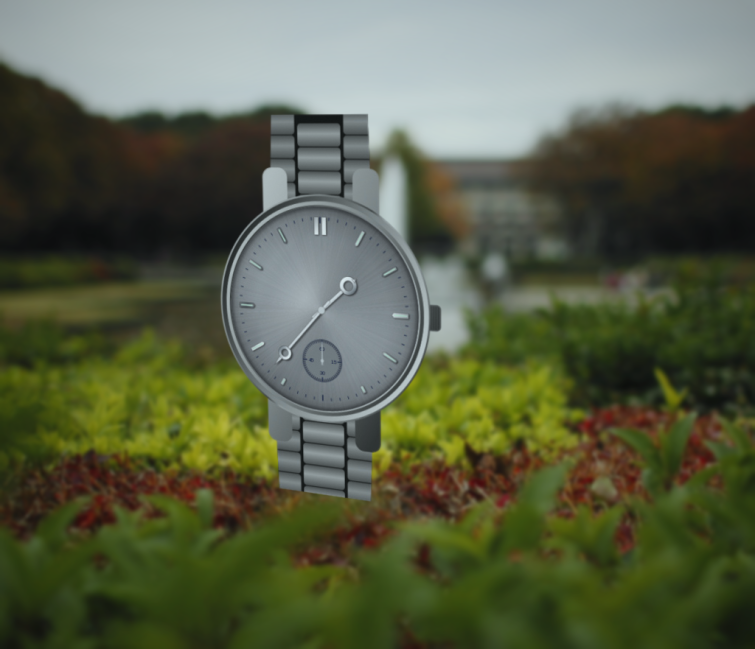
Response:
1.37
